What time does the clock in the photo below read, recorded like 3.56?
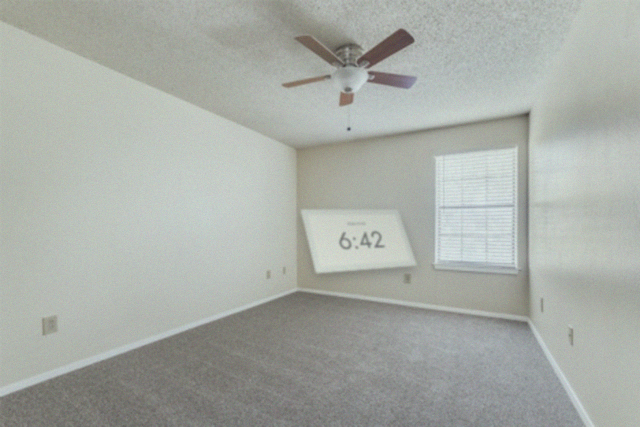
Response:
6.42
